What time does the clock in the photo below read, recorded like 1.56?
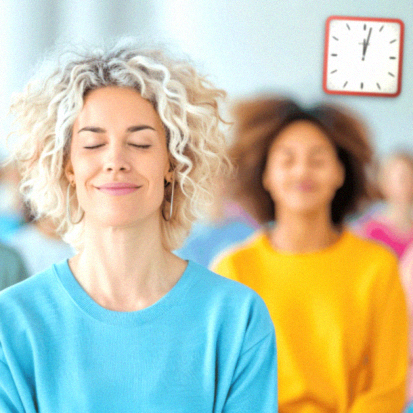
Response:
12.02
